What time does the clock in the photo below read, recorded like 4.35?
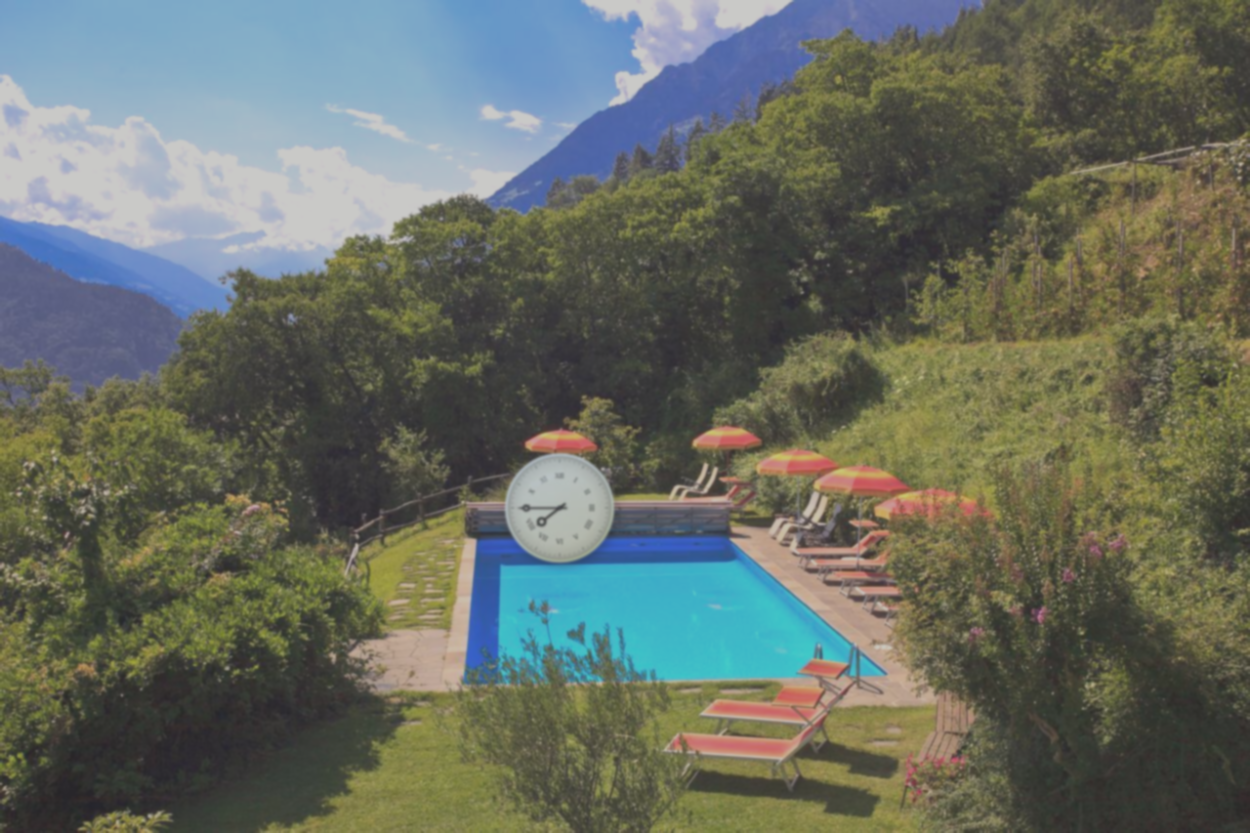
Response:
7.45
